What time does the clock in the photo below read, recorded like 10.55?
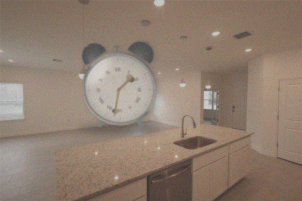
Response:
1.32
